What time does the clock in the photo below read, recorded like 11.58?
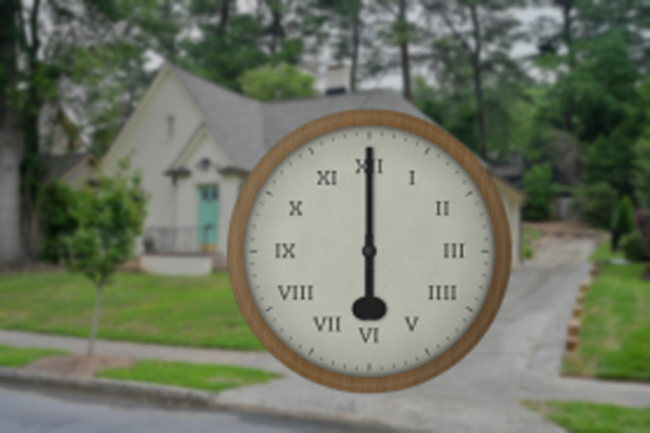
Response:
6.00
